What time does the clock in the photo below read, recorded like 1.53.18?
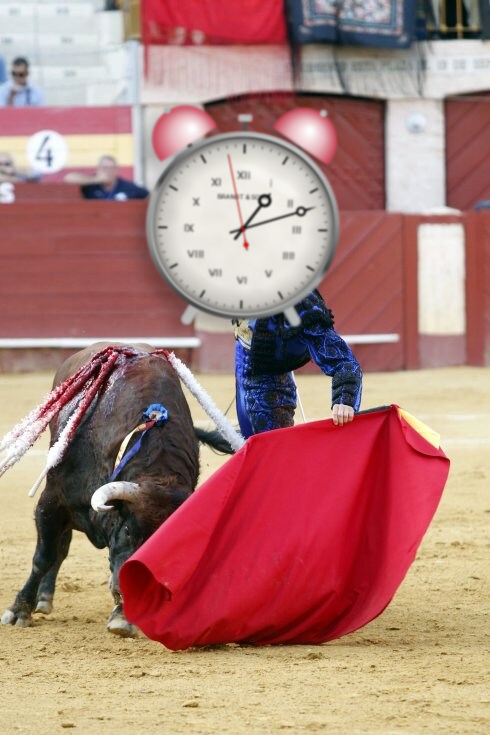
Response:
1.11.58
